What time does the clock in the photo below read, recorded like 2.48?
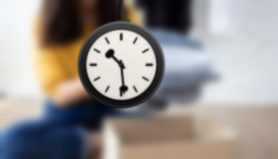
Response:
10.29
